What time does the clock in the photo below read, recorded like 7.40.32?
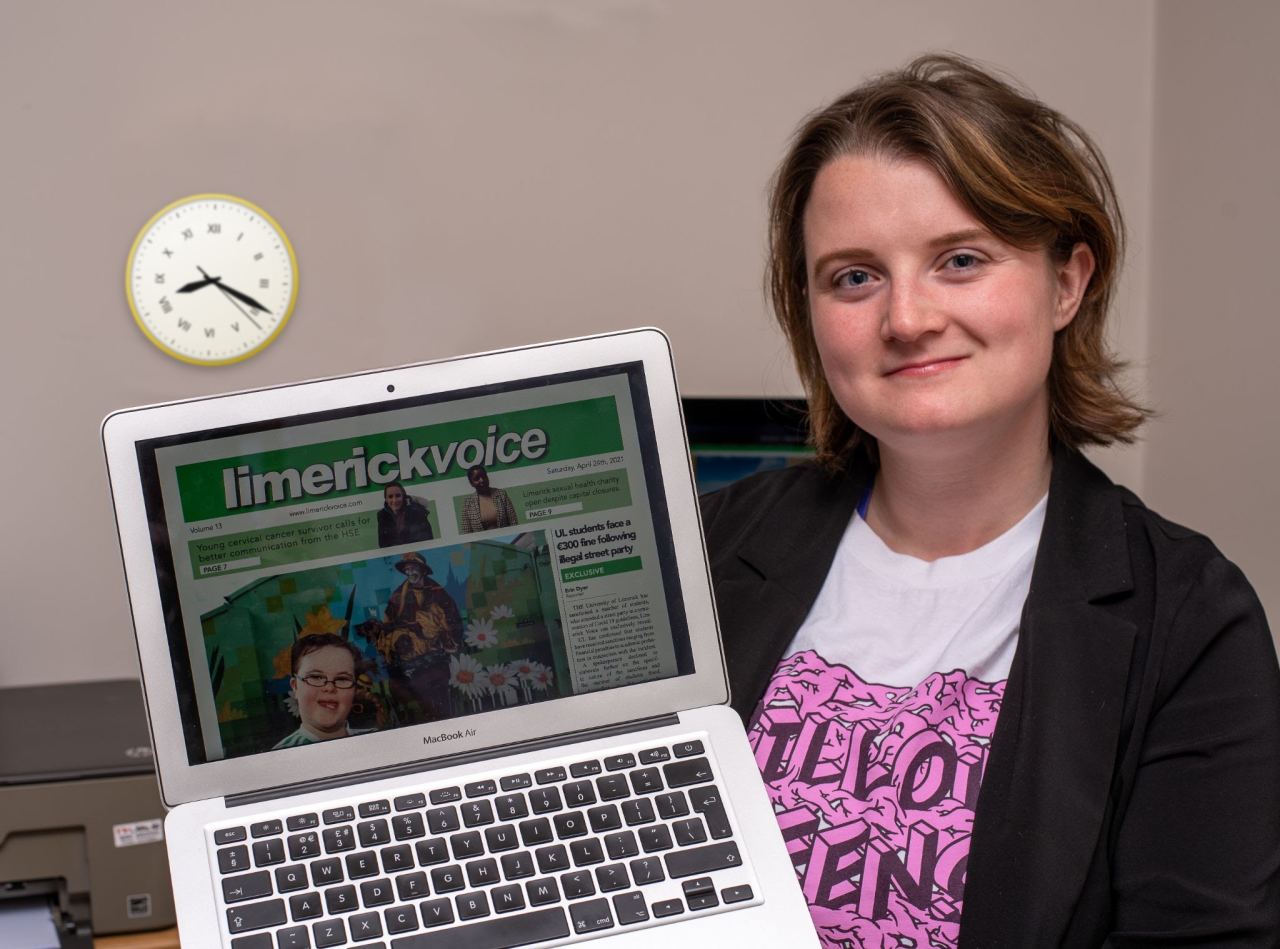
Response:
8.19.22
